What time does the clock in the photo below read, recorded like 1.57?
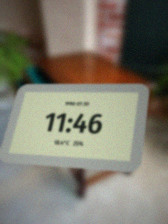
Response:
11.46
